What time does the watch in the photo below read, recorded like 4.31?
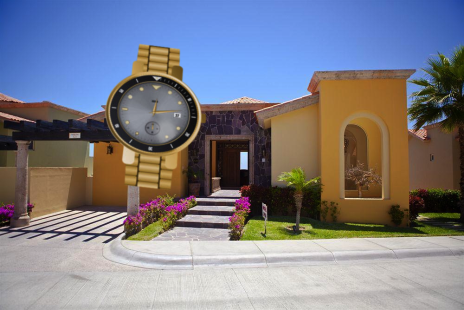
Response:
12.13
